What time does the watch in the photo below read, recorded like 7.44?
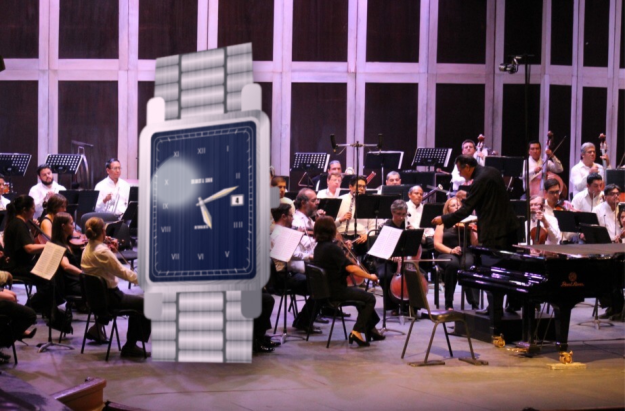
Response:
5.12
